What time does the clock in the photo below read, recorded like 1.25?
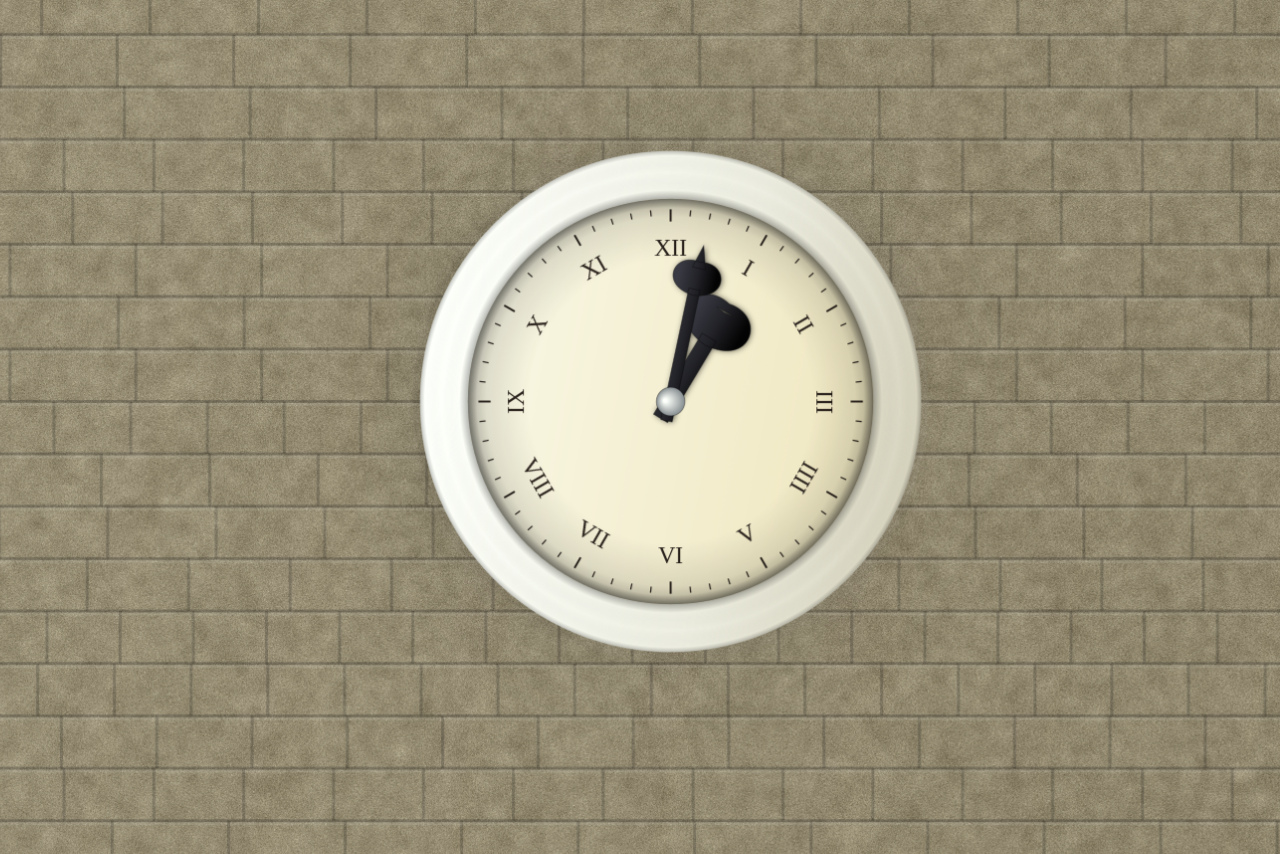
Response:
1.02
